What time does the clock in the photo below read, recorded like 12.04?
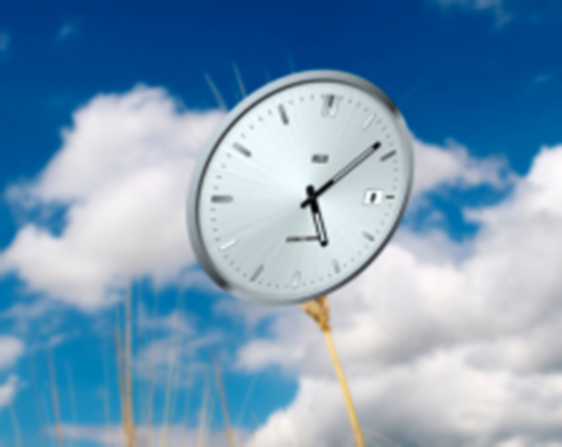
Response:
5.08
